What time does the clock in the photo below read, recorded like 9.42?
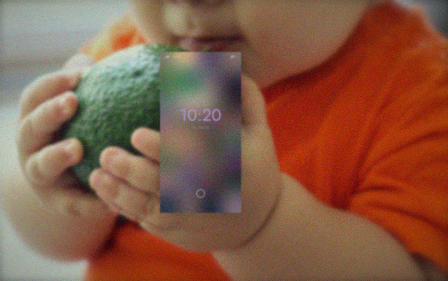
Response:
10.20
